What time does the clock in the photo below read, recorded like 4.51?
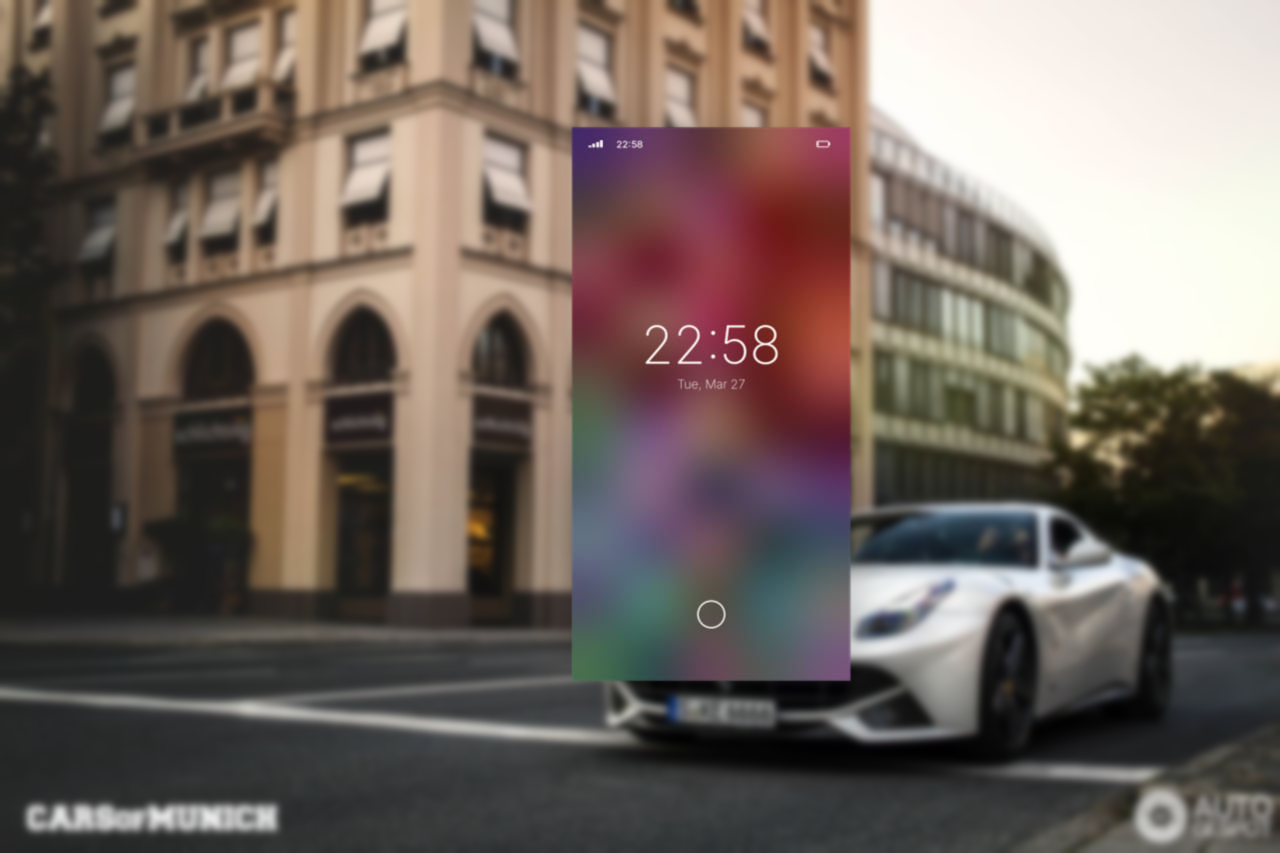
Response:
22.58
